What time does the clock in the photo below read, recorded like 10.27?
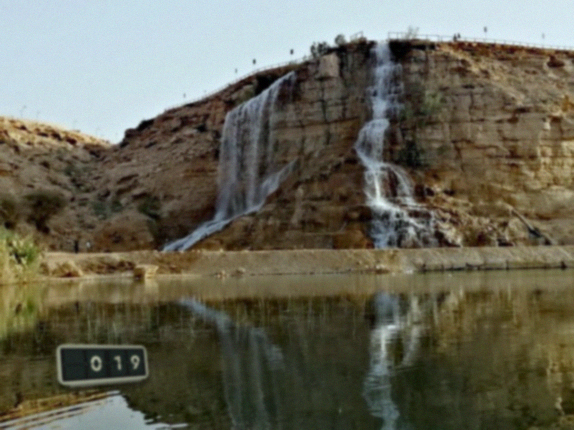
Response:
0.19
